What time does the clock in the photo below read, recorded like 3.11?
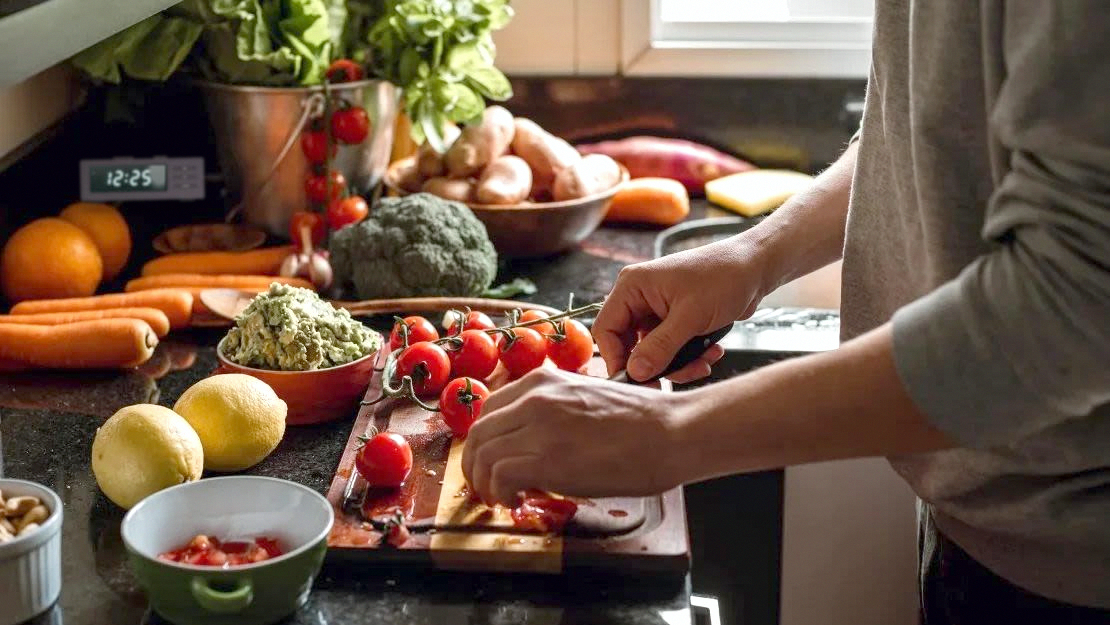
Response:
12.25
